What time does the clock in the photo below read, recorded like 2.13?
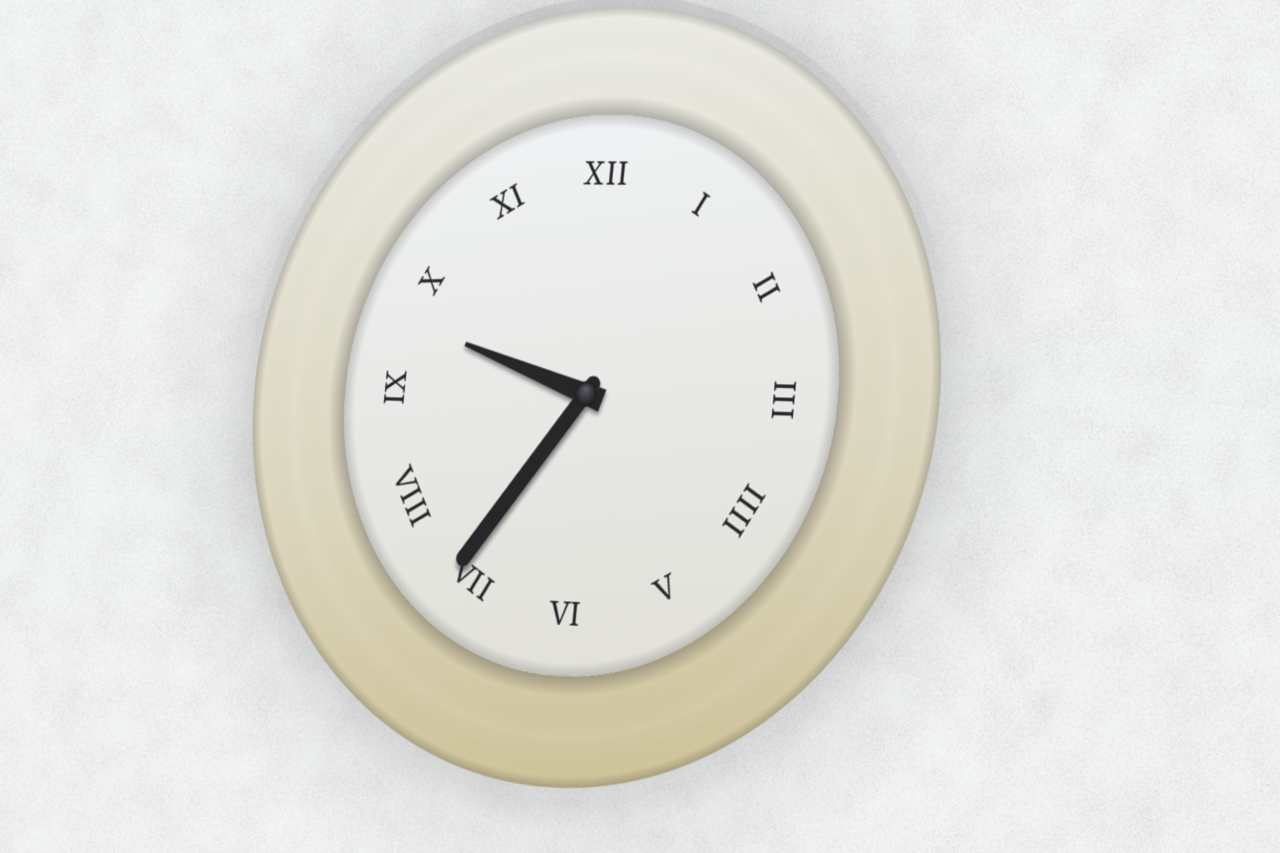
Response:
9.36
